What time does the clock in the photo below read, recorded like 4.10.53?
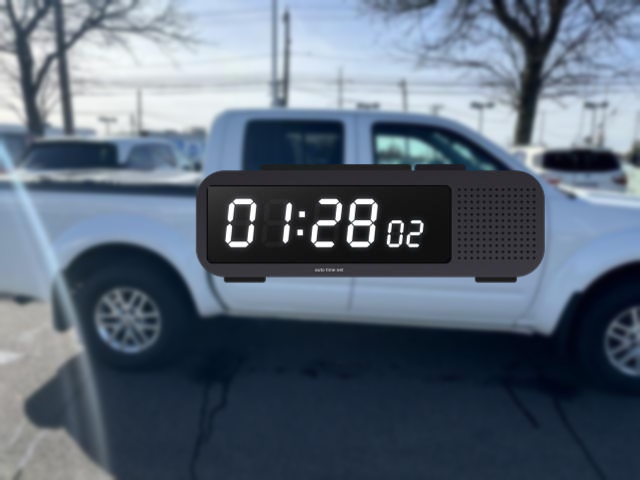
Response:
1.28.02
